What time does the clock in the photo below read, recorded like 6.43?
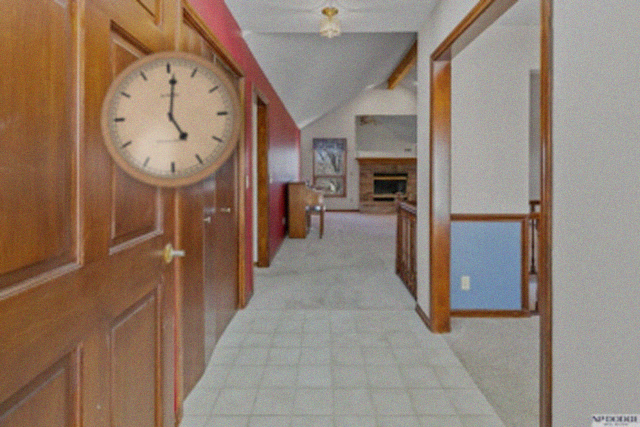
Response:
5.01
